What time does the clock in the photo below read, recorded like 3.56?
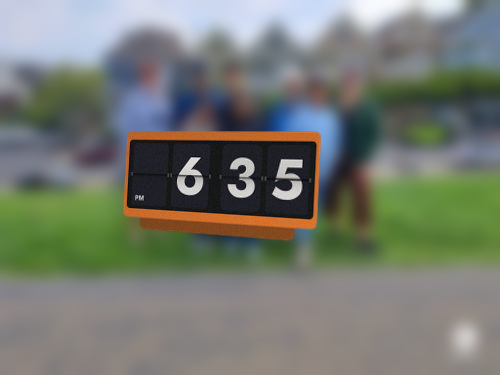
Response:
6.35
